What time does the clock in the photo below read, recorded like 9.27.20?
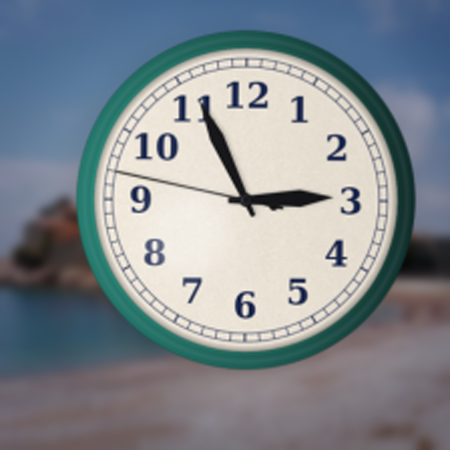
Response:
2.55.47
